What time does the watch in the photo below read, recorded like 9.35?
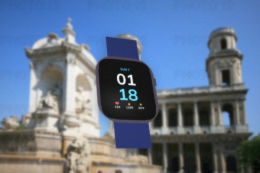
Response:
1.18
